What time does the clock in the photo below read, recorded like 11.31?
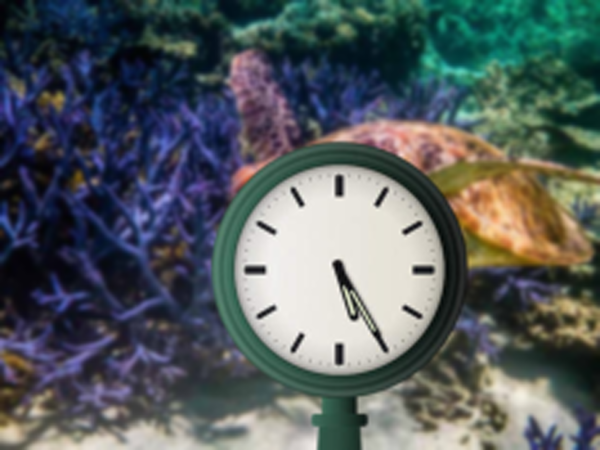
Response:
5.25
